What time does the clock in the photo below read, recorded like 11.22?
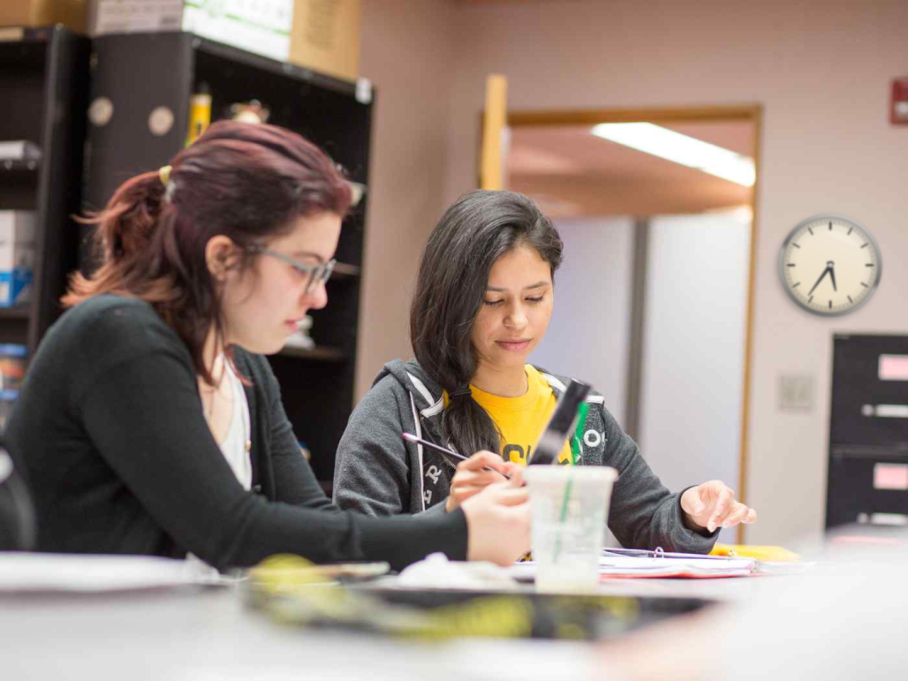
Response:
5.36
